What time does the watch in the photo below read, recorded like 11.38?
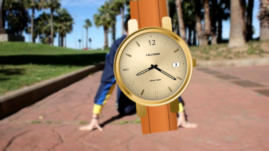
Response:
8.21
